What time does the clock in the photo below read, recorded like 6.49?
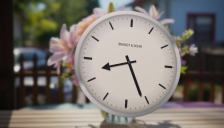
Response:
8.26
